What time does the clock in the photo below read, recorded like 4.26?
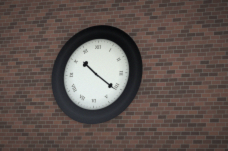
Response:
10.21
